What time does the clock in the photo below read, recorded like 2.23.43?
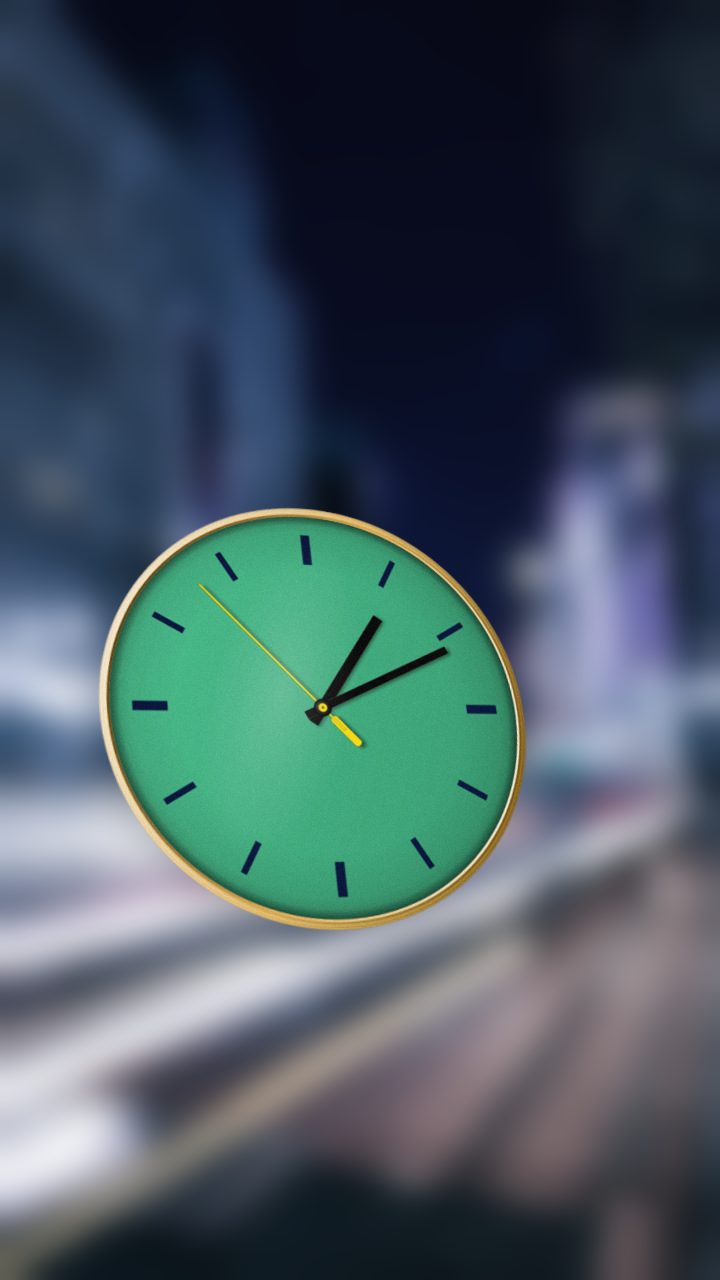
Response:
1.10.53
